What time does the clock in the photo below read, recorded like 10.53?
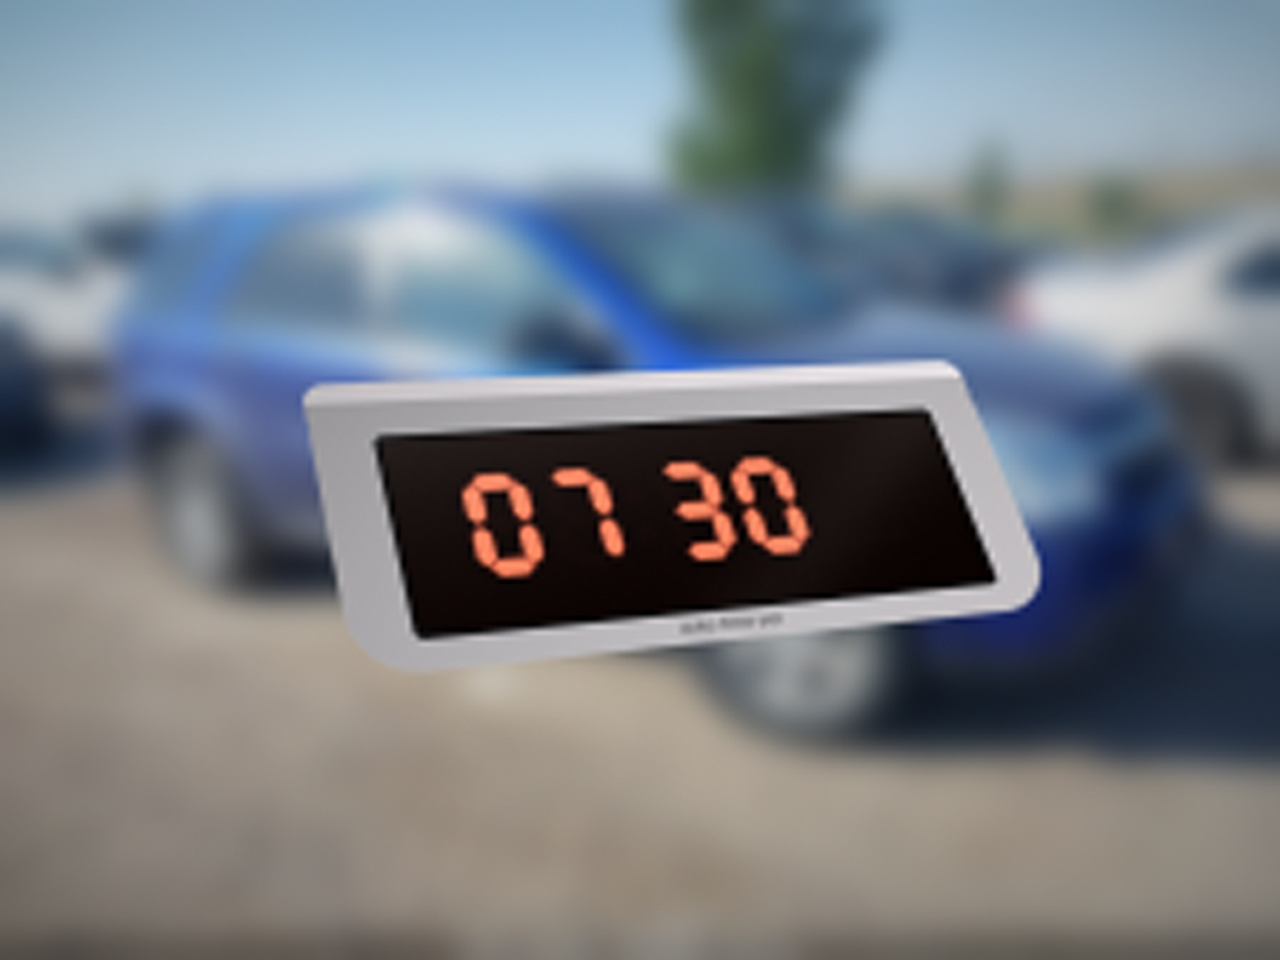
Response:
7.30
